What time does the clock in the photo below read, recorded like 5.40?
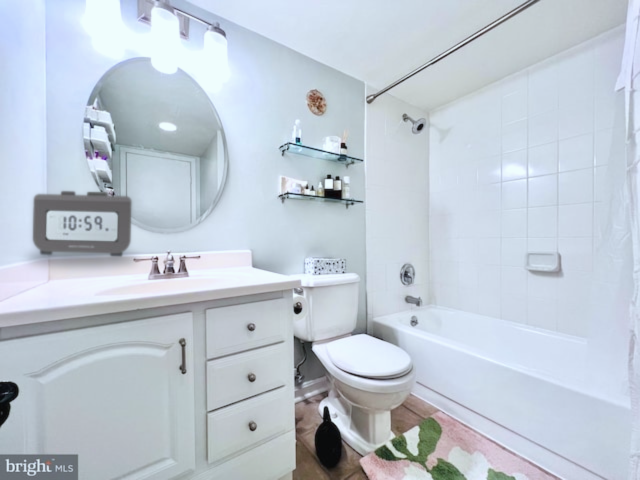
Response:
10.59
